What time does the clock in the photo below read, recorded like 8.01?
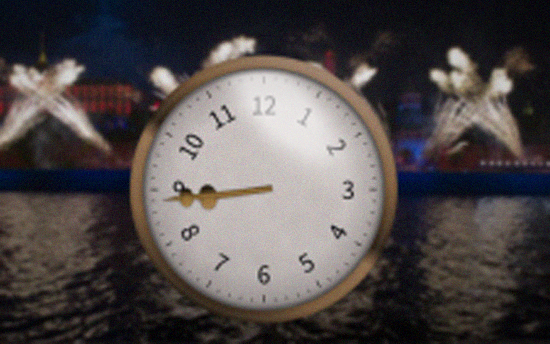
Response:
8.44
